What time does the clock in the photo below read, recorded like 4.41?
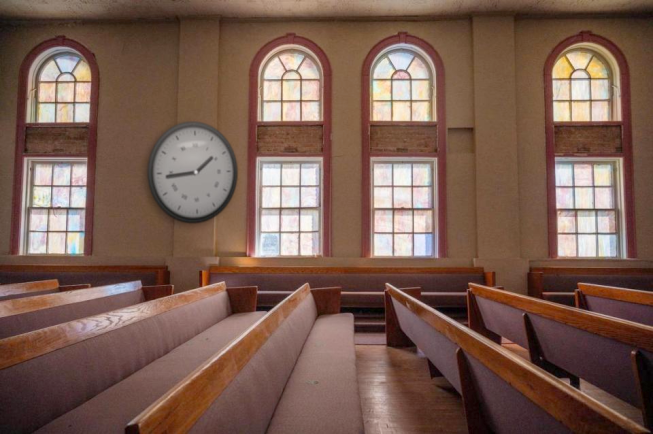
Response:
1.44
